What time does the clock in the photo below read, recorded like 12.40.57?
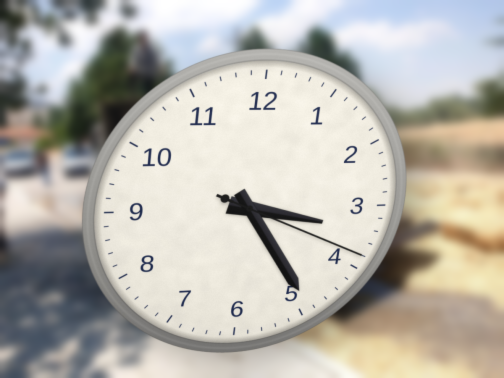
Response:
3.24.19
